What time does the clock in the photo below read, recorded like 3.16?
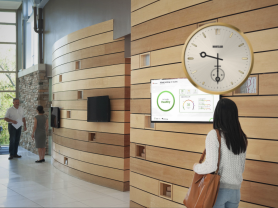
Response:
9.30
